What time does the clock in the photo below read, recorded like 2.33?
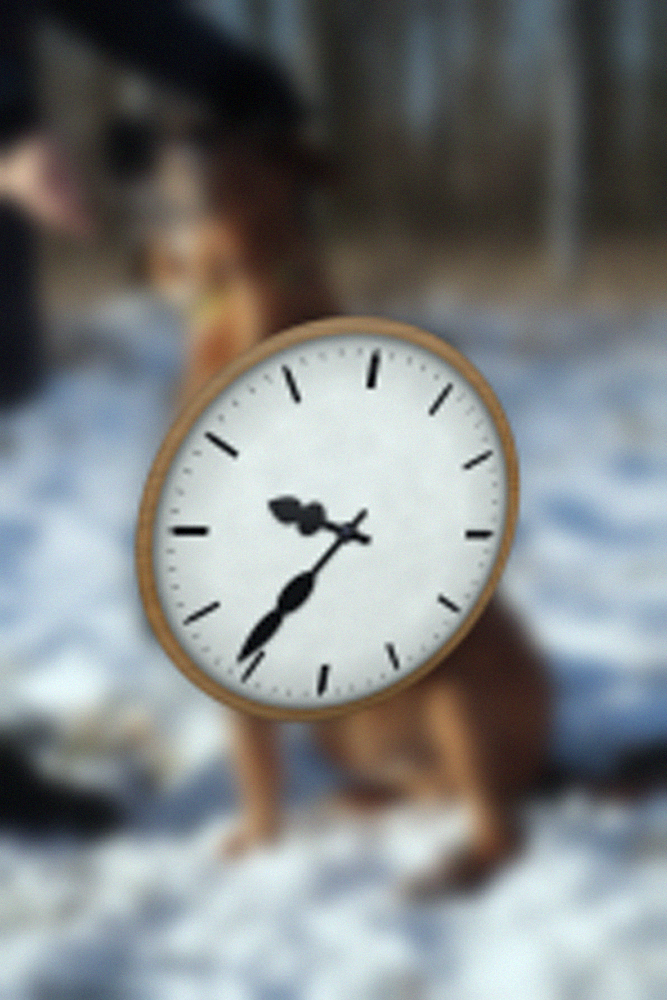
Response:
9.36
